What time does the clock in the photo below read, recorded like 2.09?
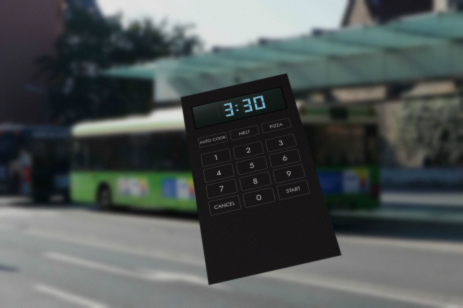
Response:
3.30
